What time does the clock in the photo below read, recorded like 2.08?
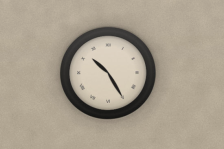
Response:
10.25
